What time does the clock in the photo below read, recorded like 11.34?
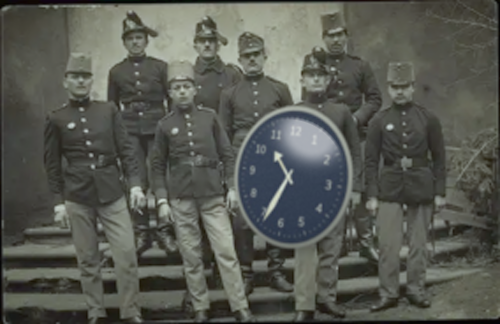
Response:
10.34
